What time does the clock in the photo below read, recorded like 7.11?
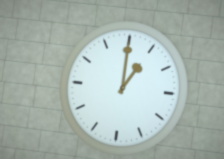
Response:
1.00
